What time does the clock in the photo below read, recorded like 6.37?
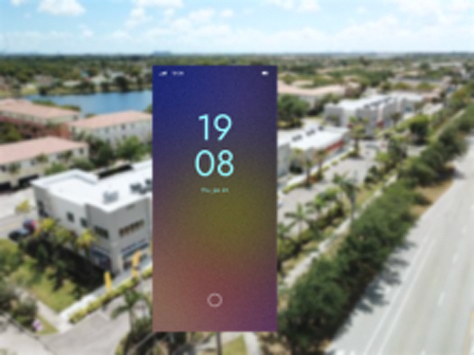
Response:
19.08
